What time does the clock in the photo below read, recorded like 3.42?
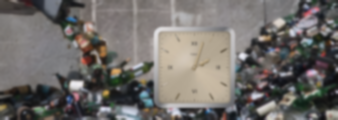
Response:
2.03
